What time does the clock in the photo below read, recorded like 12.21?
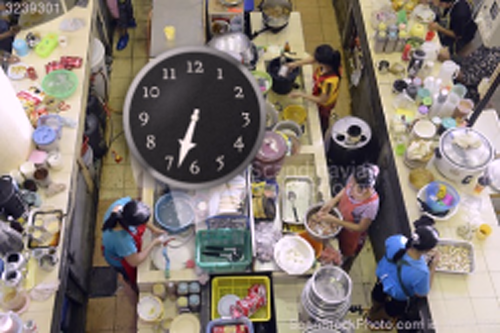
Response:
6.33
